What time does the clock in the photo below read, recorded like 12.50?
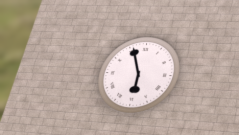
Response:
5.56
